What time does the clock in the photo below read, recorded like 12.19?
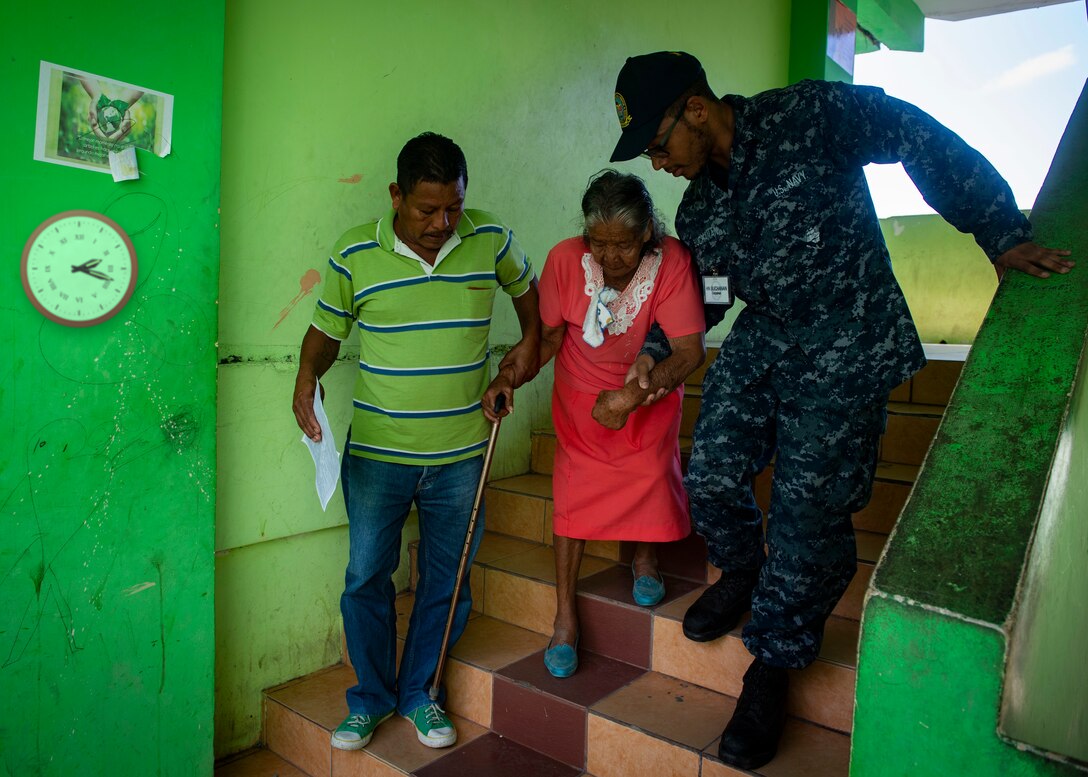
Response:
2.18
